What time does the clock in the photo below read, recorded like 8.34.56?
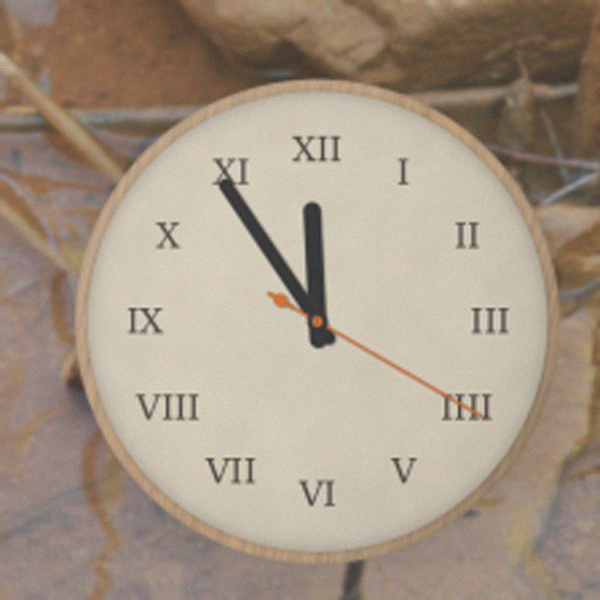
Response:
11.54.20
